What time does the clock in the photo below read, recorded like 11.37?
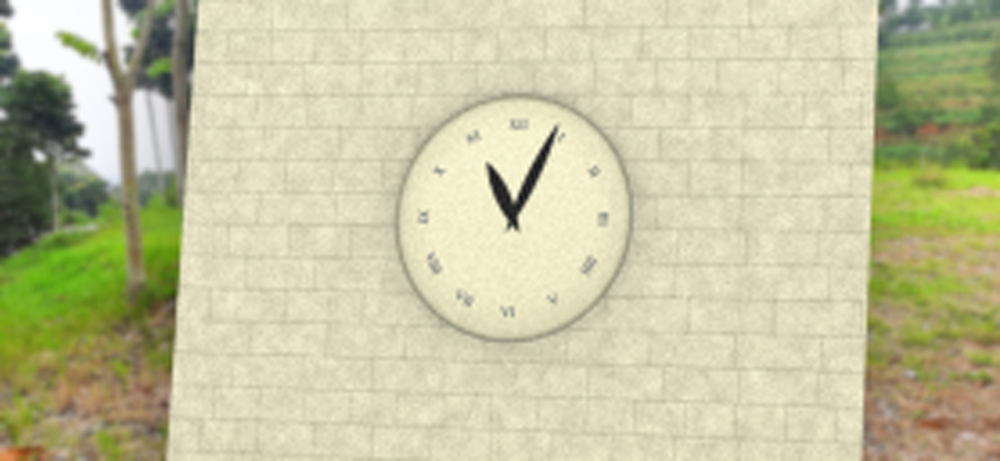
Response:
11.04
